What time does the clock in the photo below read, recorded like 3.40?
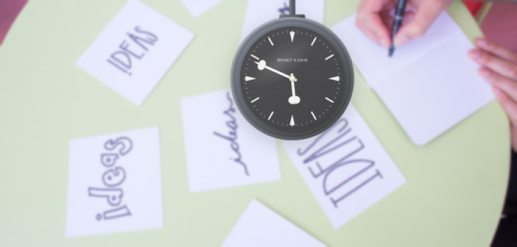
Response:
5.49
